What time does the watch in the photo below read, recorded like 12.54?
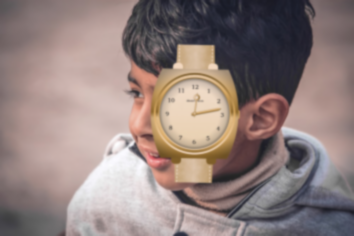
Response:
12.13
